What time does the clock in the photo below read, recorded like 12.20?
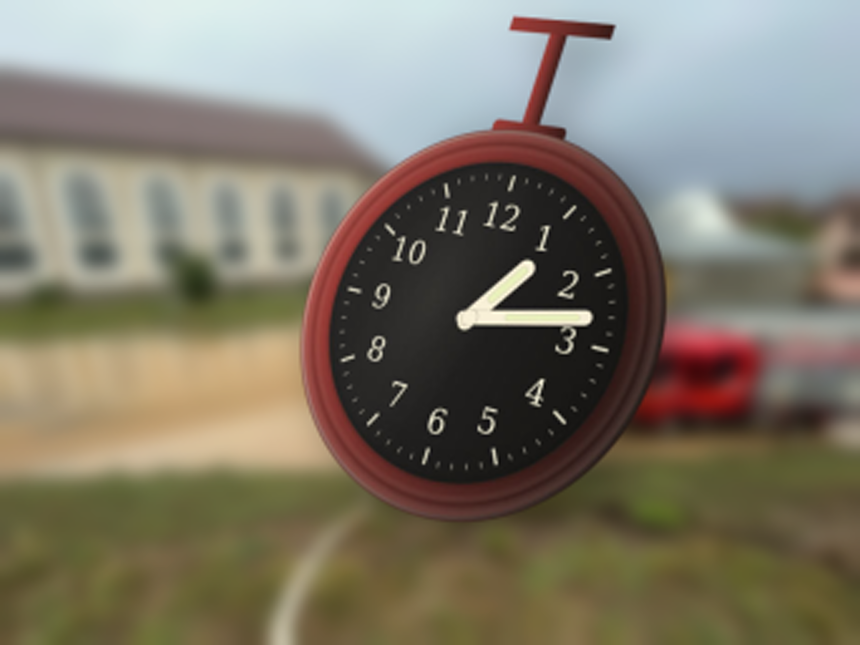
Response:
1.13
